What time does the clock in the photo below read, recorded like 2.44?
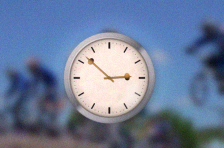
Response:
2.52
